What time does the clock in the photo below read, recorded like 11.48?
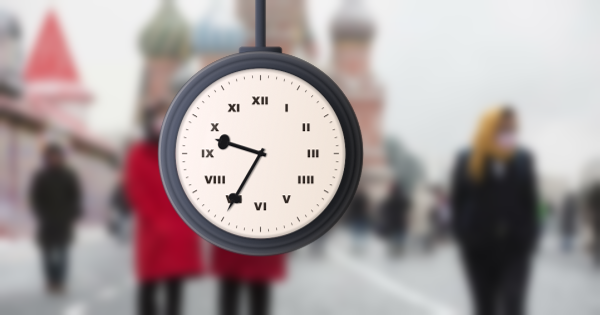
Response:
9.35
